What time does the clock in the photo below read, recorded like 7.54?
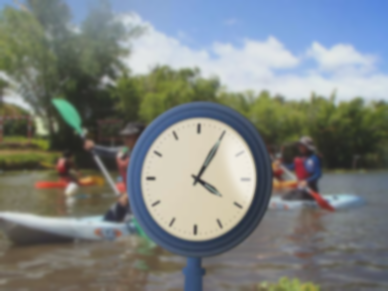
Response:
4.05
